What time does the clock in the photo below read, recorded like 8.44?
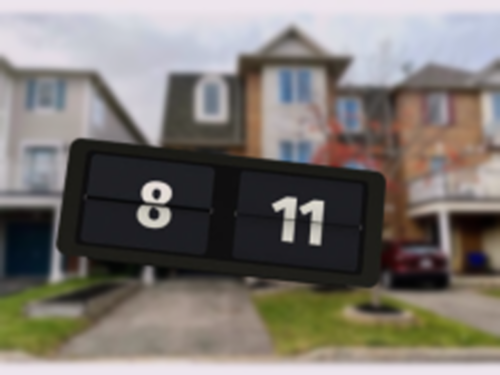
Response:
8.11
